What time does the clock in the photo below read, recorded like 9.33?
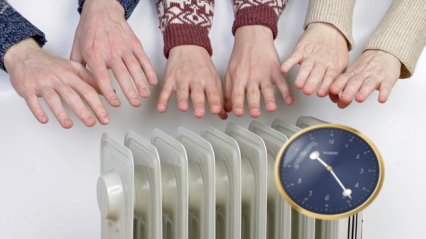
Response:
10.24
